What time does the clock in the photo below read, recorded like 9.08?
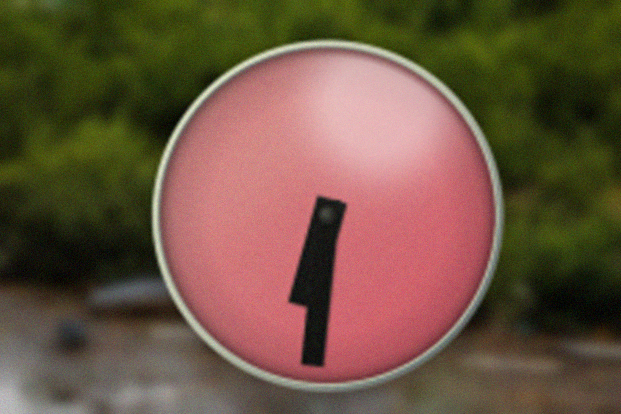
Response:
6.31
